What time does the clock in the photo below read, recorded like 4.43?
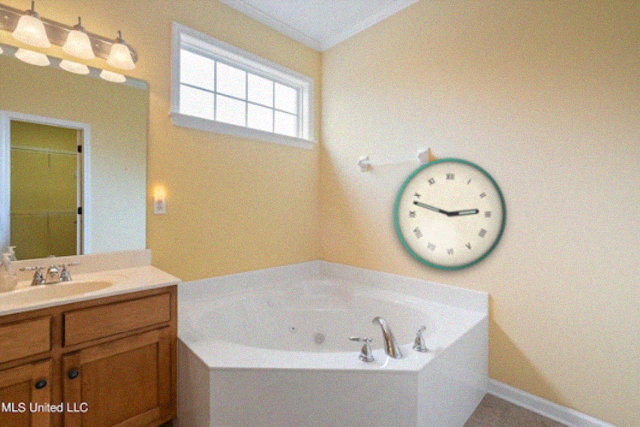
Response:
2.48
